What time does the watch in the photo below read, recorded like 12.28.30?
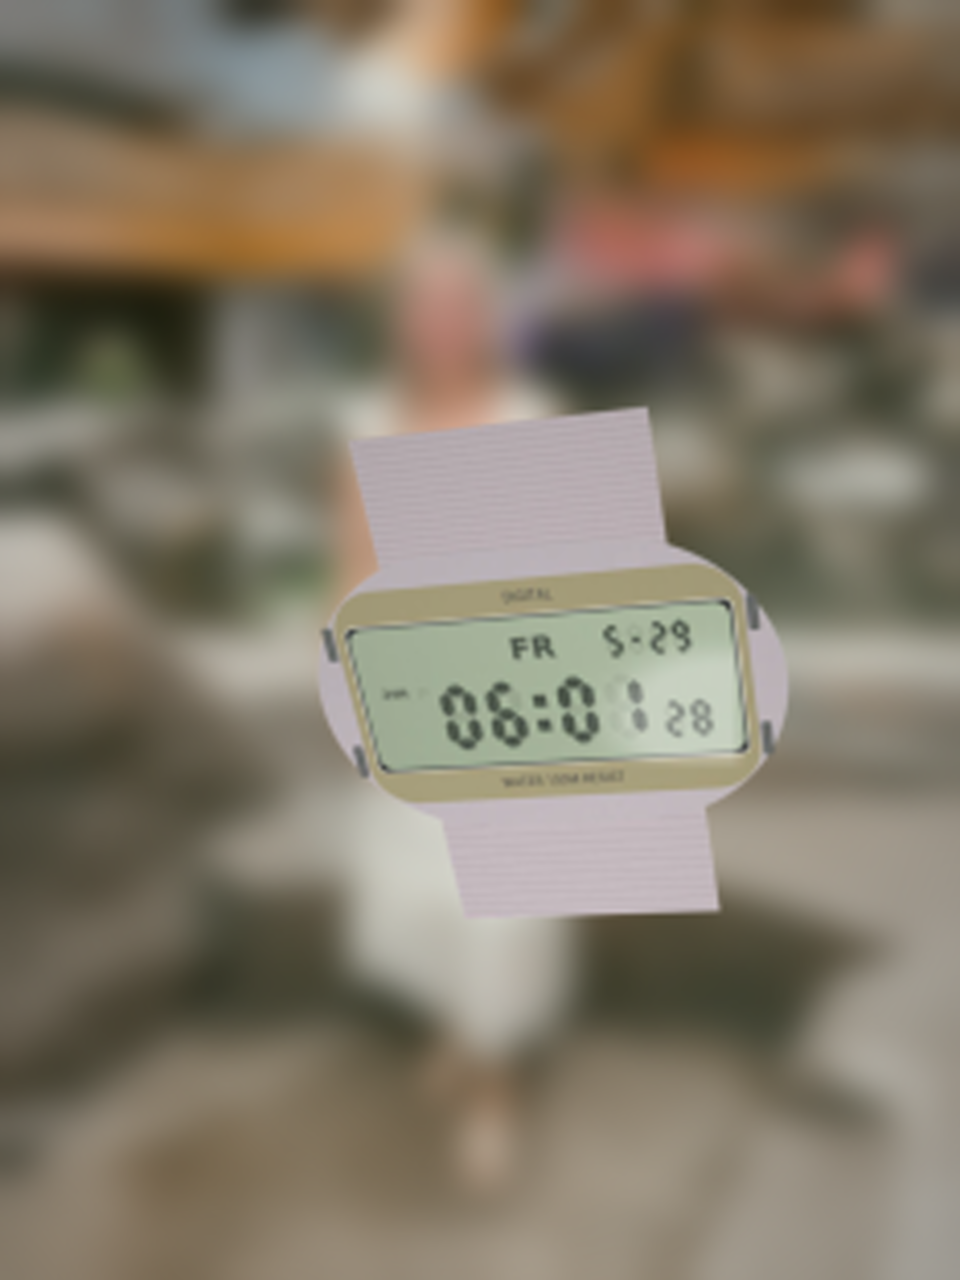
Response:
6.01.28
